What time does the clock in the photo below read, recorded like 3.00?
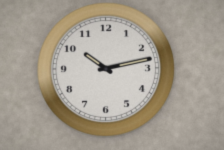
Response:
10.13
